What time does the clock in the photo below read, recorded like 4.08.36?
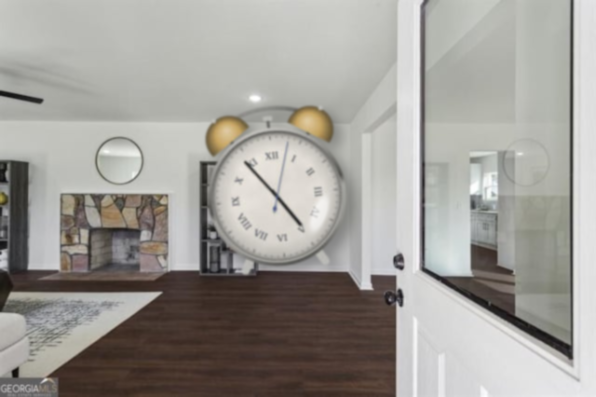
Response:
4.54.03
